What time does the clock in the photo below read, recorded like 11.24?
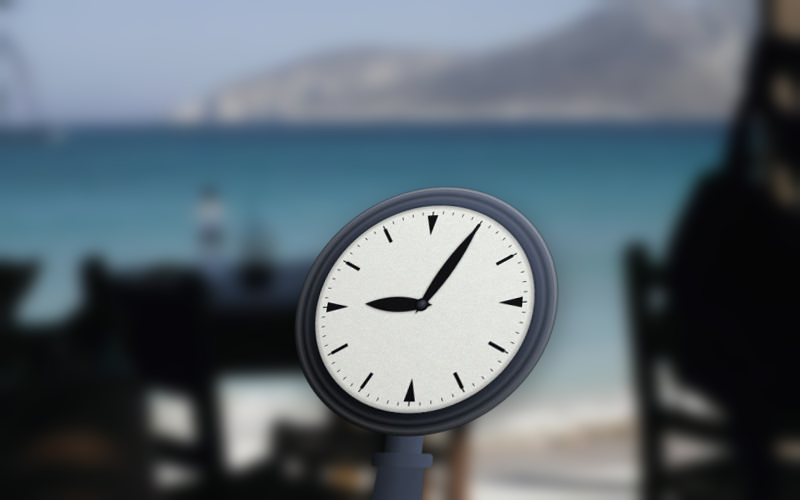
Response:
9.05
